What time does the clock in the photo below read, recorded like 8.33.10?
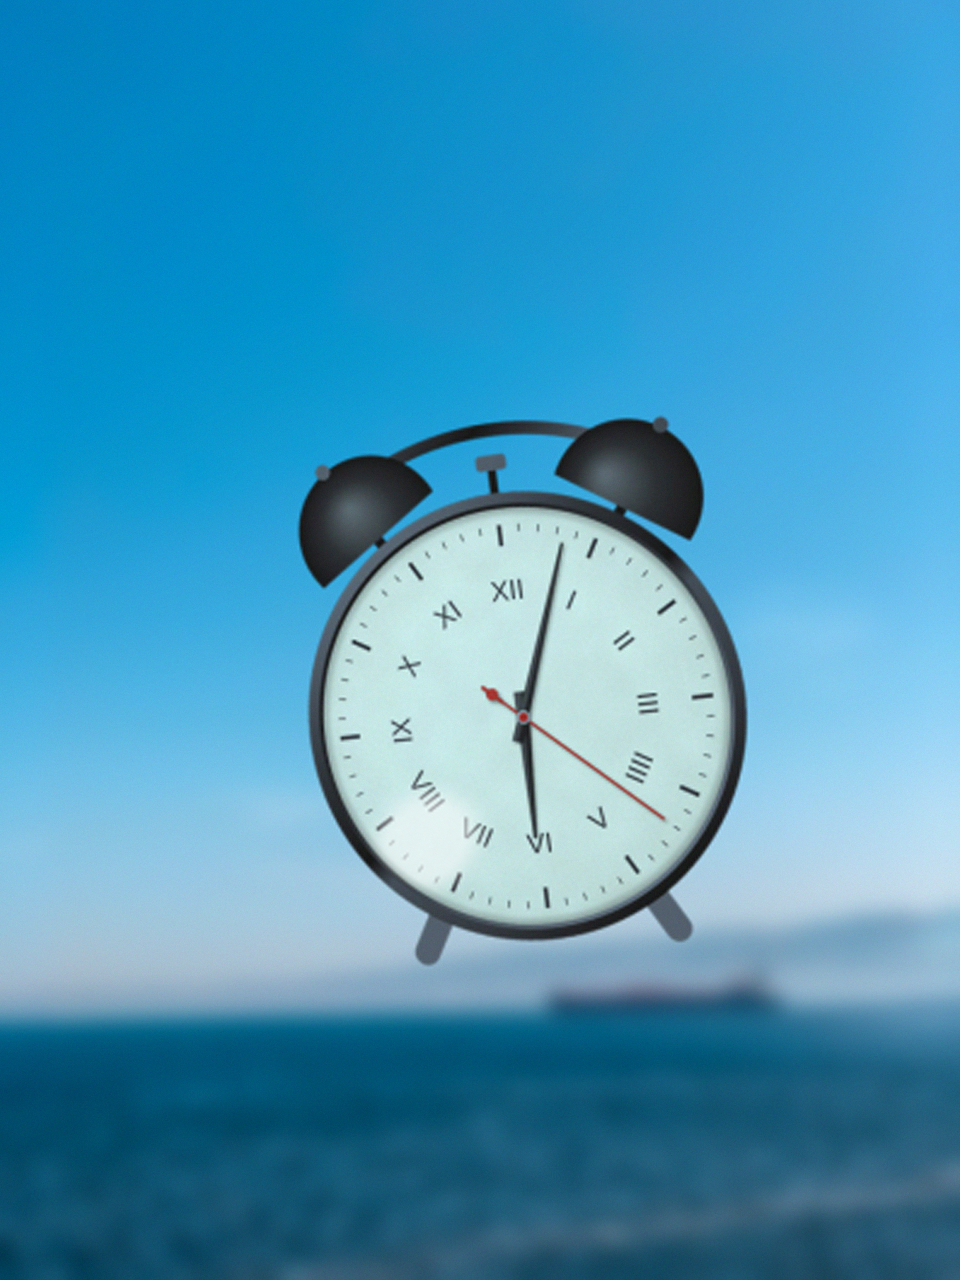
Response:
6.03.22
